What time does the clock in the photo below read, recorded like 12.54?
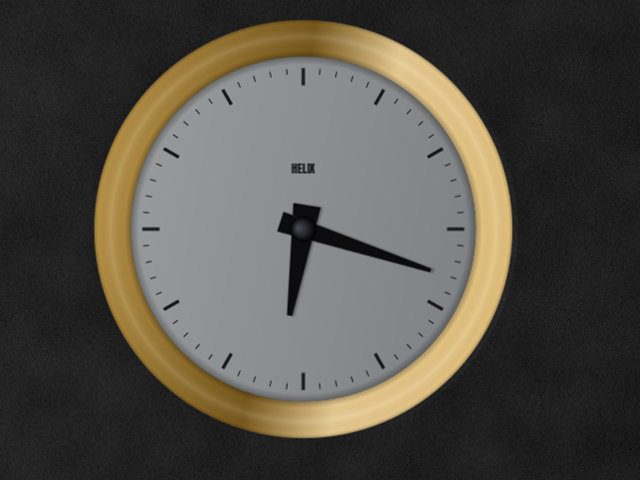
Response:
6.18
